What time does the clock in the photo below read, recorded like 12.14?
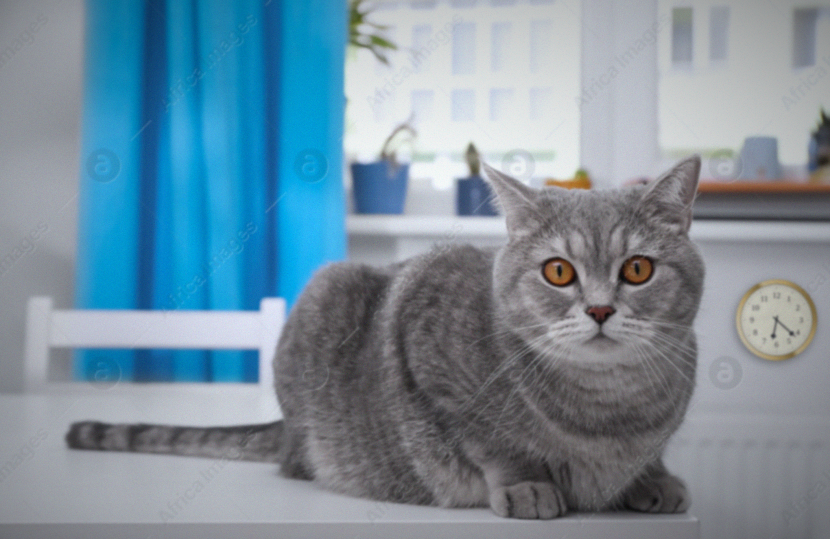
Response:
6.22
